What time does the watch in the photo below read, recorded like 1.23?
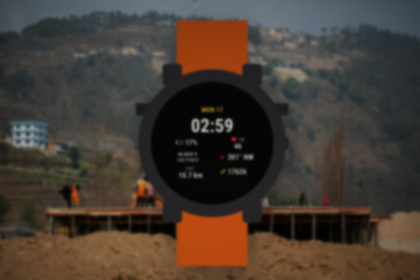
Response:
2.59
